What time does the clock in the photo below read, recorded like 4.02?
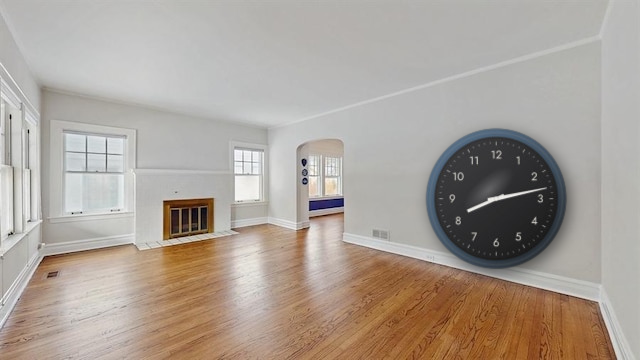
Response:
8.13
